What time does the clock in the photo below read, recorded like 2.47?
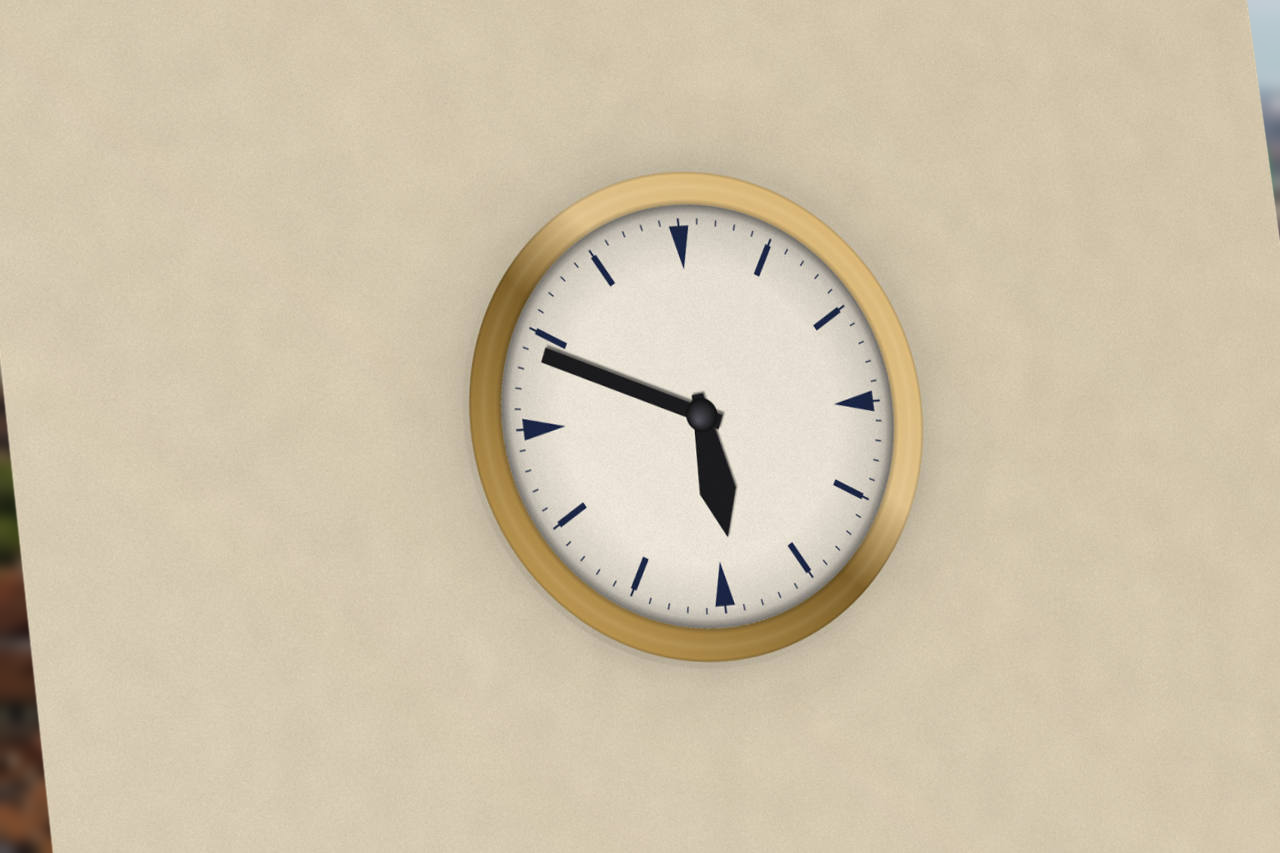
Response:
5.49
